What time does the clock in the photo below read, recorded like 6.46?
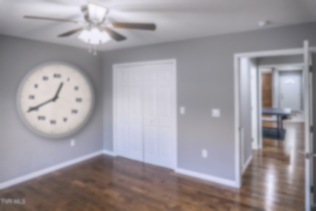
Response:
12.40
